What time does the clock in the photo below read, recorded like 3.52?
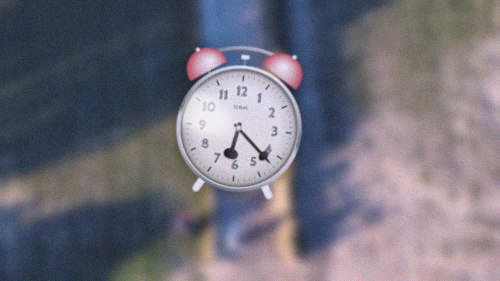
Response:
6.22
